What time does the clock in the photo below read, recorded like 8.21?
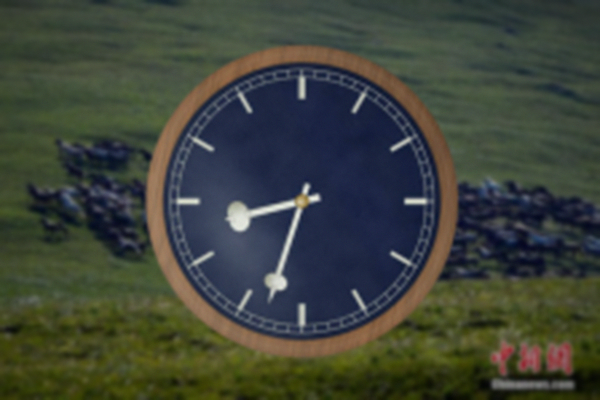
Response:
8.33
